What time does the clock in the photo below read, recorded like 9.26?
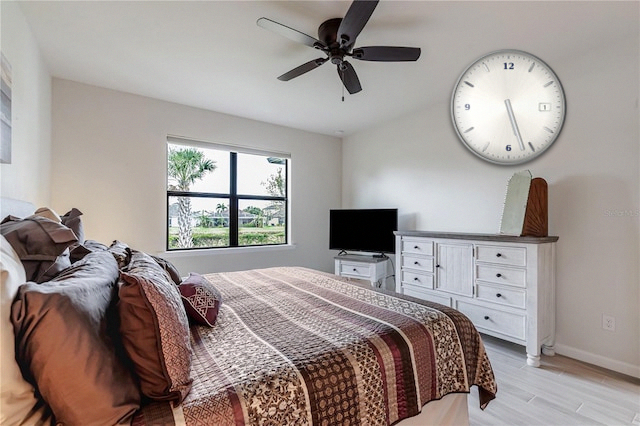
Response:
5.27
